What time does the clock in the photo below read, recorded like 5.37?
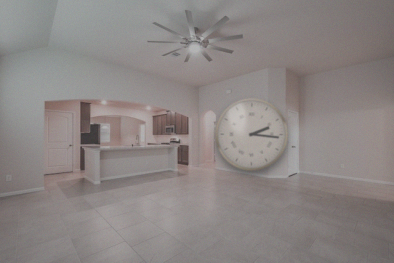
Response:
2.16
